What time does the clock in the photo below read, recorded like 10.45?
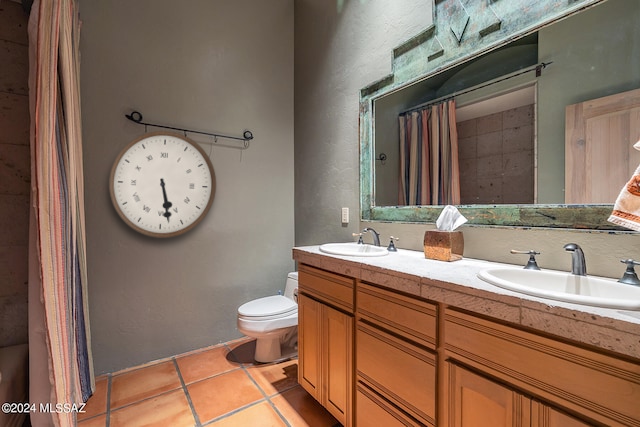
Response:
5.28
